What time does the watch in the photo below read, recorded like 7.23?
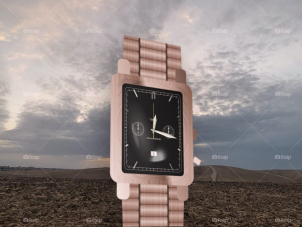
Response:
12.17
